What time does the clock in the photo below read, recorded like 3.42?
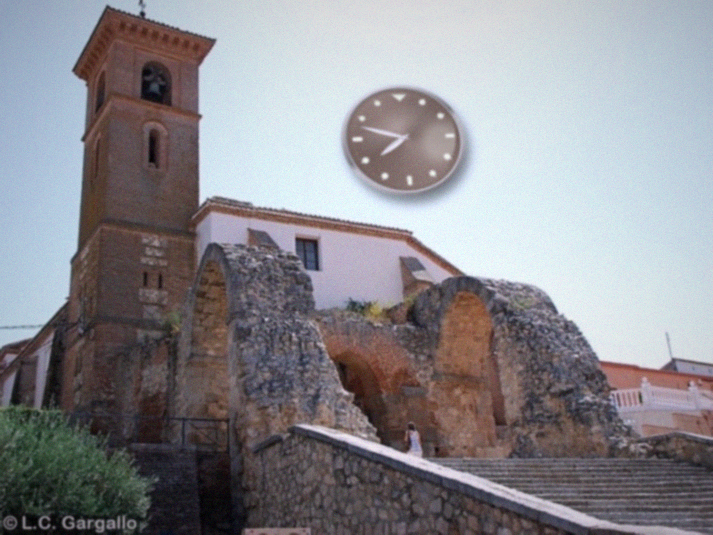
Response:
7.48
